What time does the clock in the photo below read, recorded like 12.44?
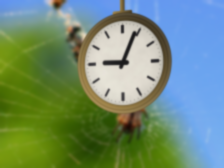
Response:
9.04
